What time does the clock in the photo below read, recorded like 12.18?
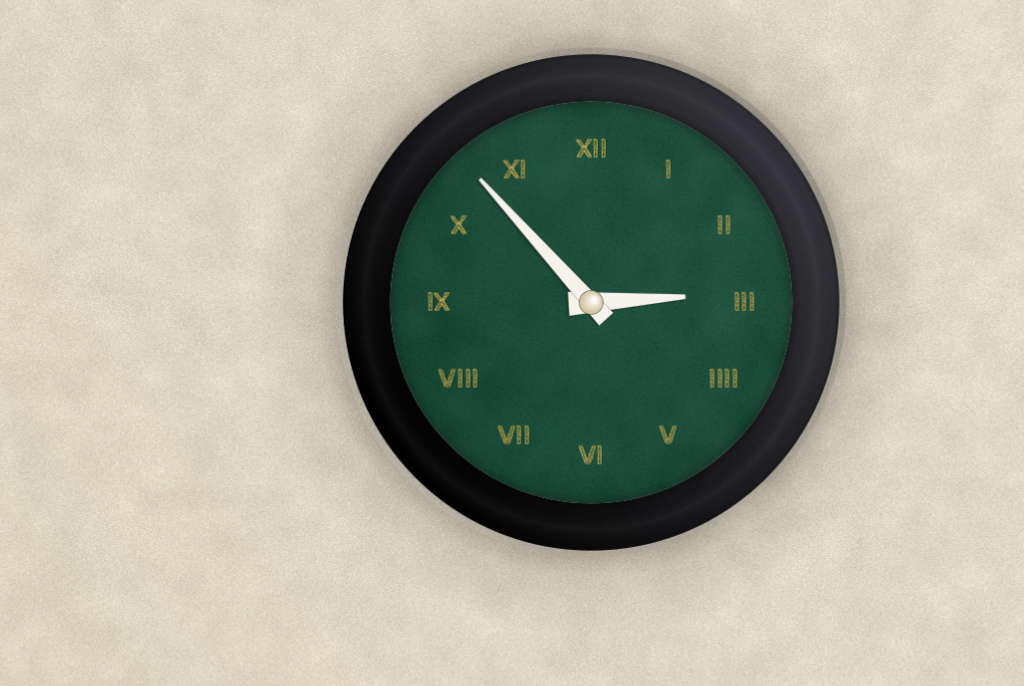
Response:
2.53
